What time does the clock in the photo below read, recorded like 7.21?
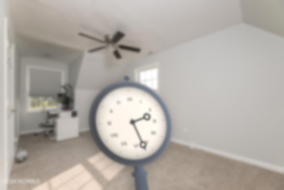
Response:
2.27
